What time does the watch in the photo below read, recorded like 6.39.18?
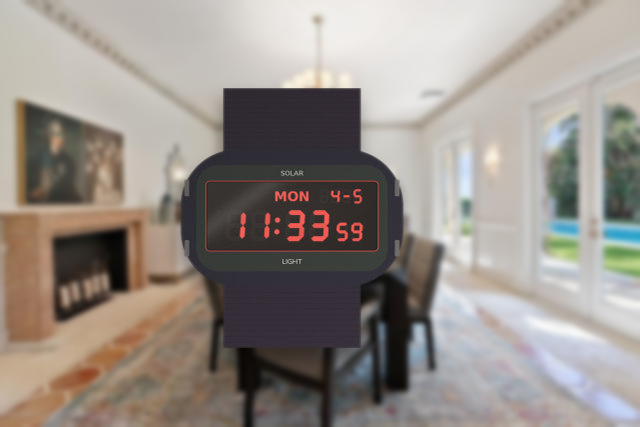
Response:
11.33.59
